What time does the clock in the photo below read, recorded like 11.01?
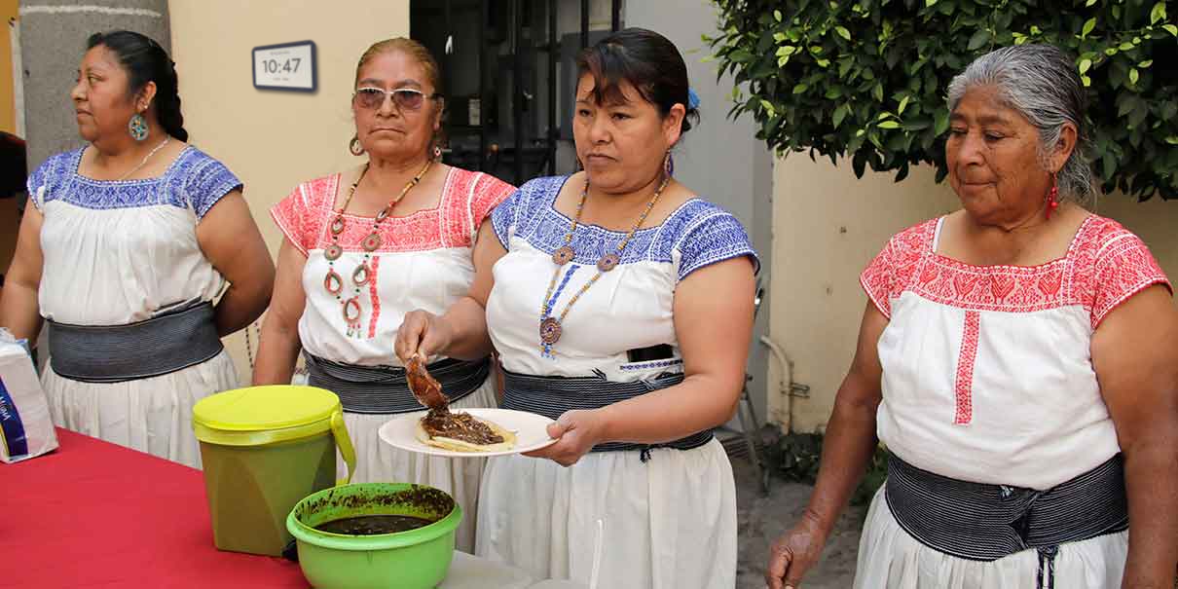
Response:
10.47
